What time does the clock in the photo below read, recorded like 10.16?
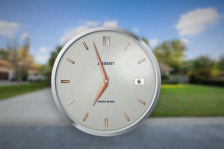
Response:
6.57
